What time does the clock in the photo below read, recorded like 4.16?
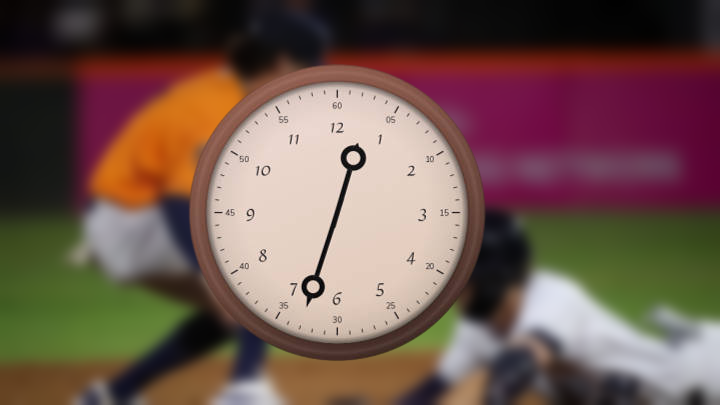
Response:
12.33
